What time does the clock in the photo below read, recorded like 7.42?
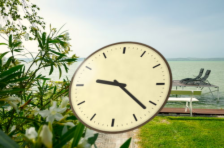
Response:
9.22
